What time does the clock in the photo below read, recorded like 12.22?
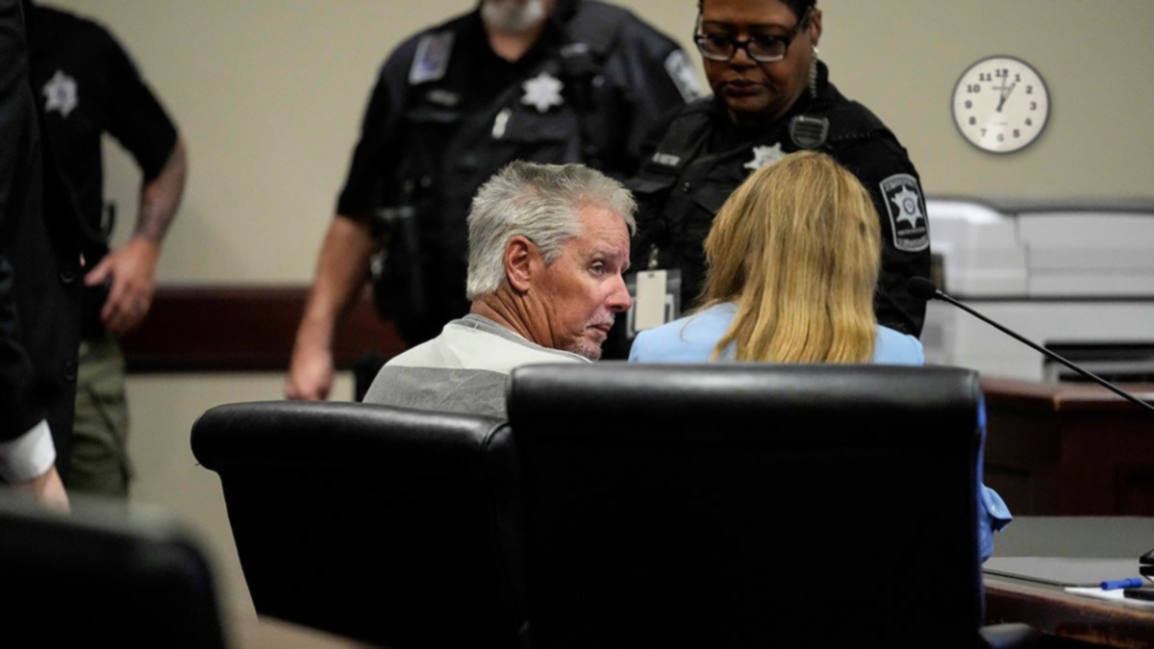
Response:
1.01
